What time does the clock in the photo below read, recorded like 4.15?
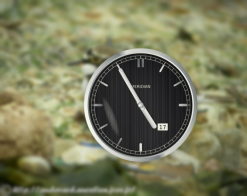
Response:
4.55
